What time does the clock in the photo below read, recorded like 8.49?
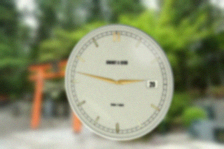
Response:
2.47
